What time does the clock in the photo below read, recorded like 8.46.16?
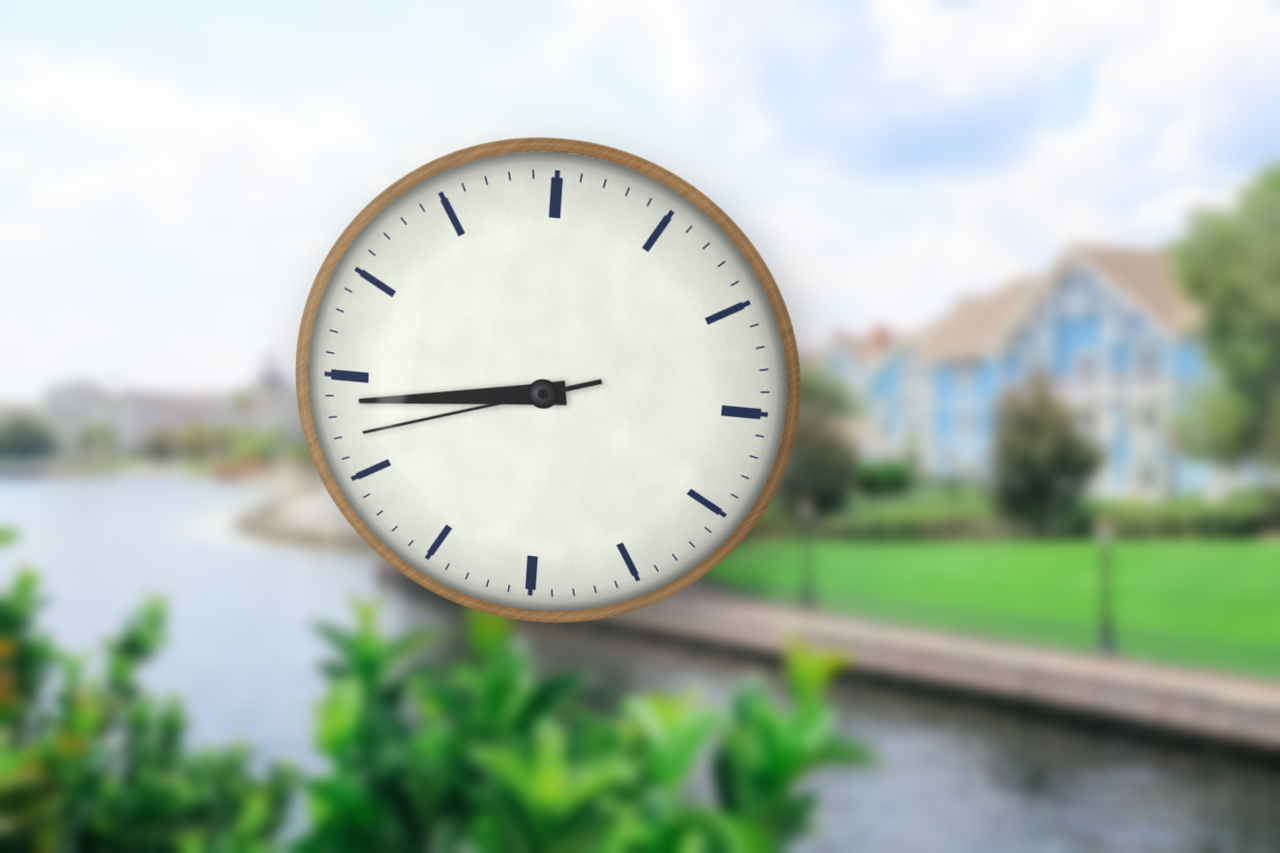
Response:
8.43.42
